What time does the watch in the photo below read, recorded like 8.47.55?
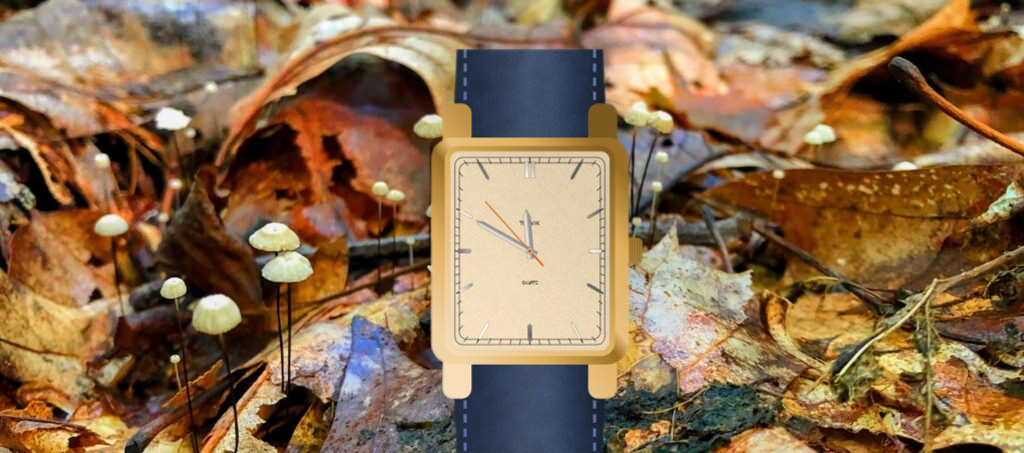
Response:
11.49.53
